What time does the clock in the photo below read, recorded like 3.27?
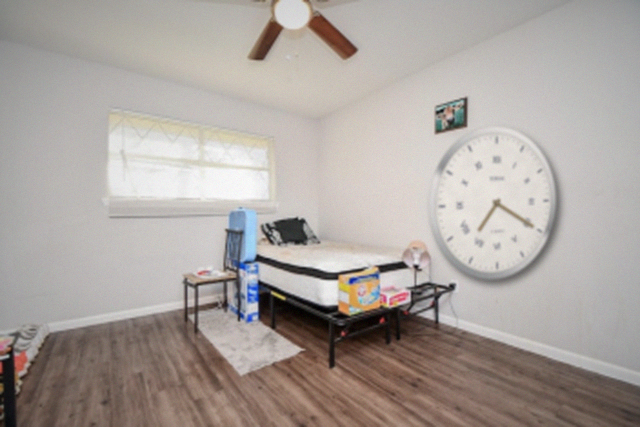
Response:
7.20
